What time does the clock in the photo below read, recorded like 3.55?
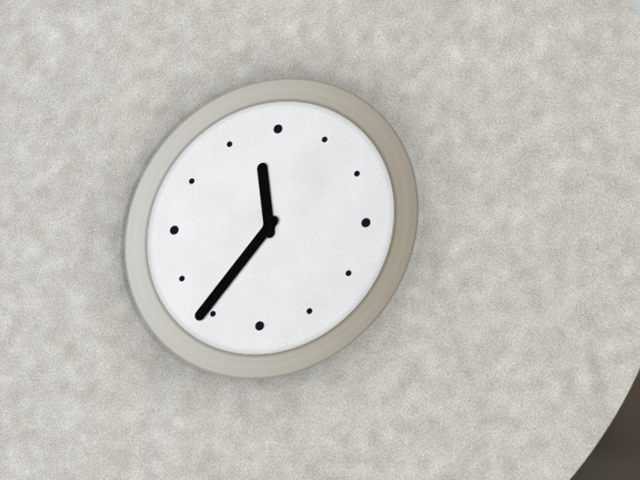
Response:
11.36
